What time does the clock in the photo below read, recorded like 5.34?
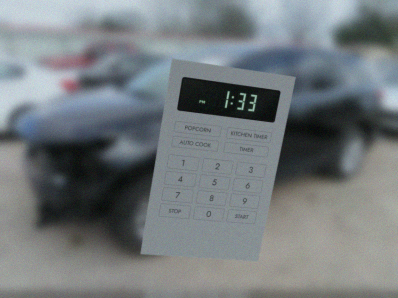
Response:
1.33
